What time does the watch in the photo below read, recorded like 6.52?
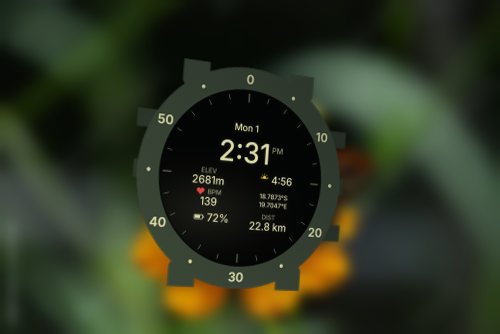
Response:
2.31
